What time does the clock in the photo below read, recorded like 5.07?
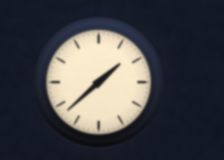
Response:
1.38
